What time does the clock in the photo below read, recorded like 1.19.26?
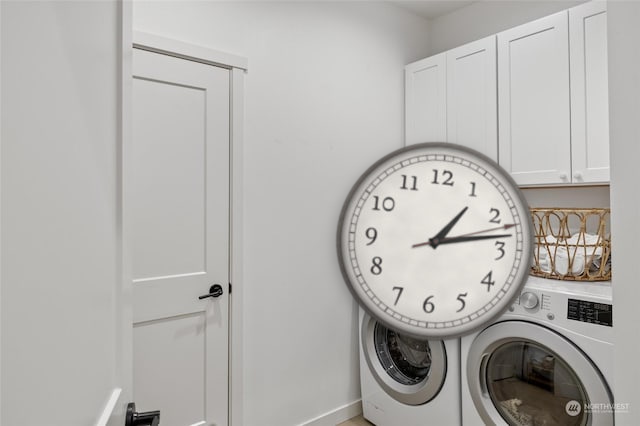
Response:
1.13.12
